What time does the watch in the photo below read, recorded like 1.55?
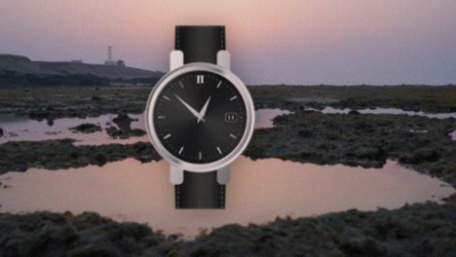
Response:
12.52
